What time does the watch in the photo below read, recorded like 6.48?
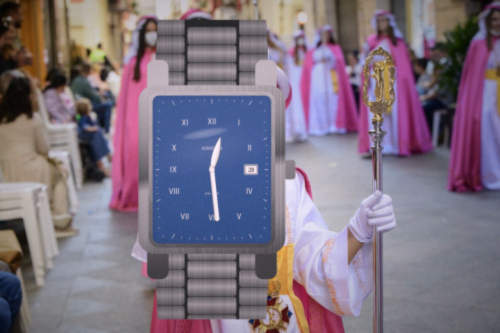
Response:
12.29
